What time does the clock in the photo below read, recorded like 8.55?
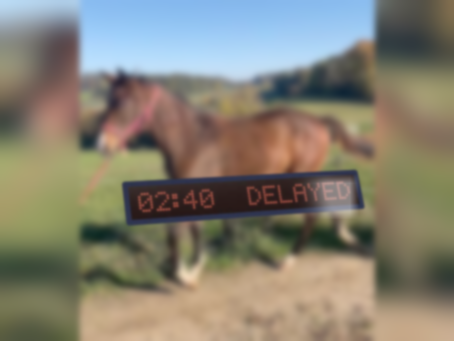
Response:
2.40
